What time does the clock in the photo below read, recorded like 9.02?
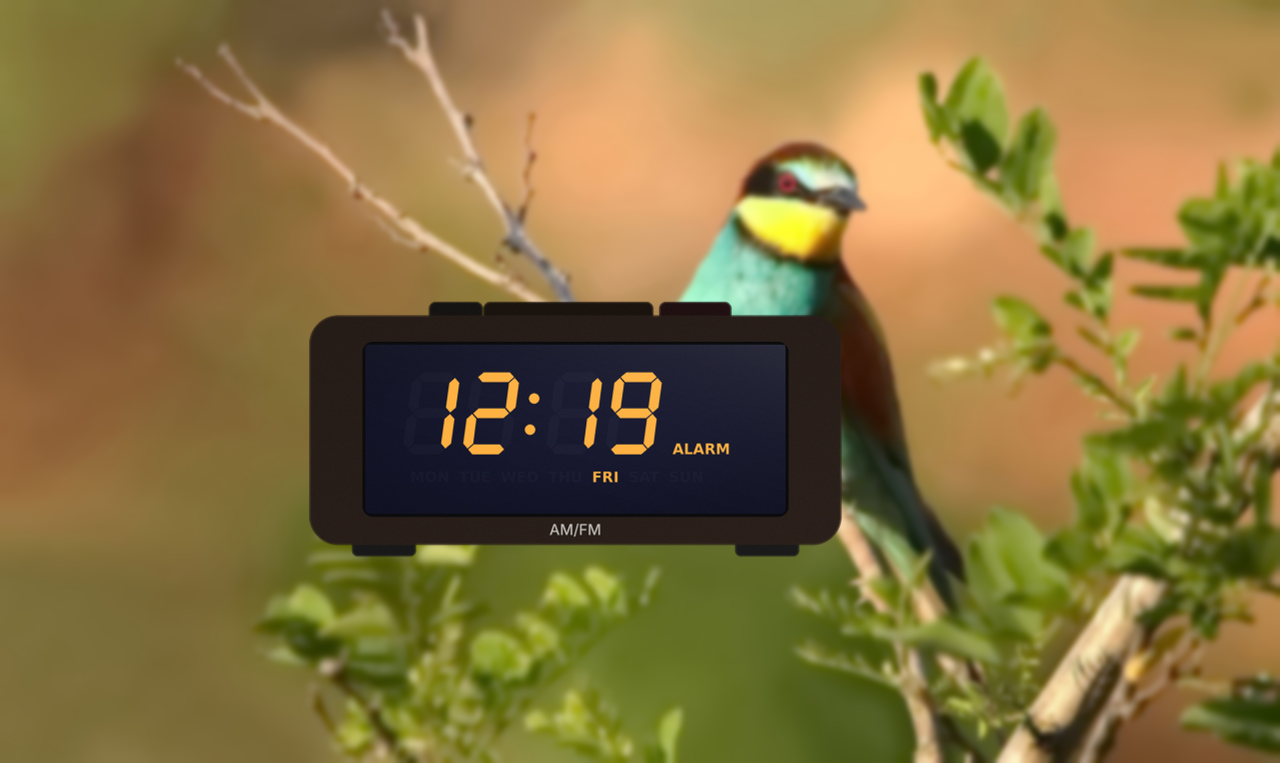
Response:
12.19
